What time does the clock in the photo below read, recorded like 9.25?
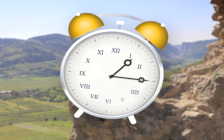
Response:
1.15
